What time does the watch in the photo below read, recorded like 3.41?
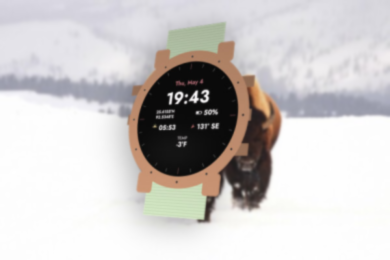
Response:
19.43
